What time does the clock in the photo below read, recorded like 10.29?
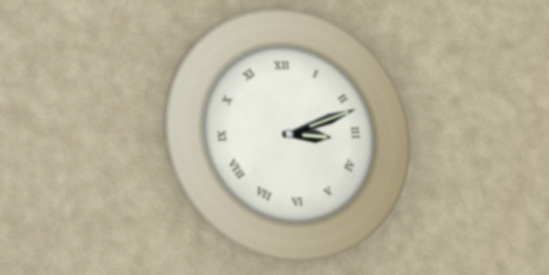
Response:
3.12
